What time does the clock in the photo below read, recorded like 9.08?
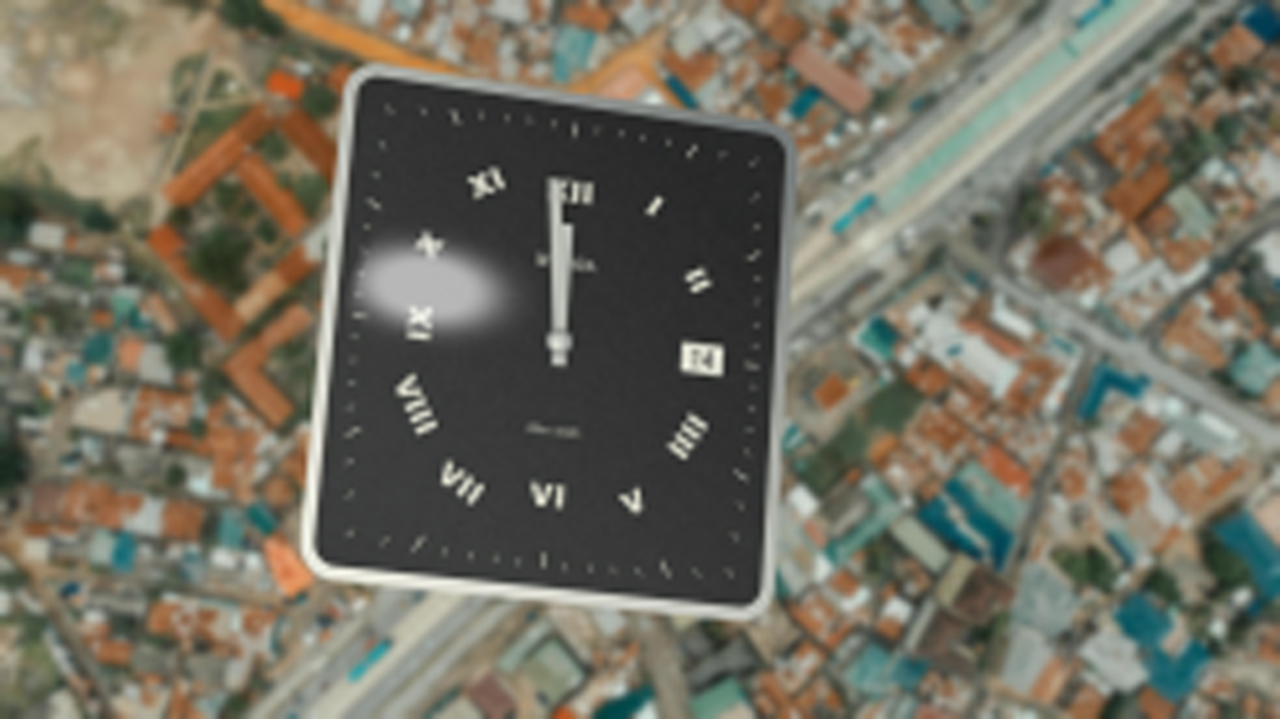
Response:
11.59
